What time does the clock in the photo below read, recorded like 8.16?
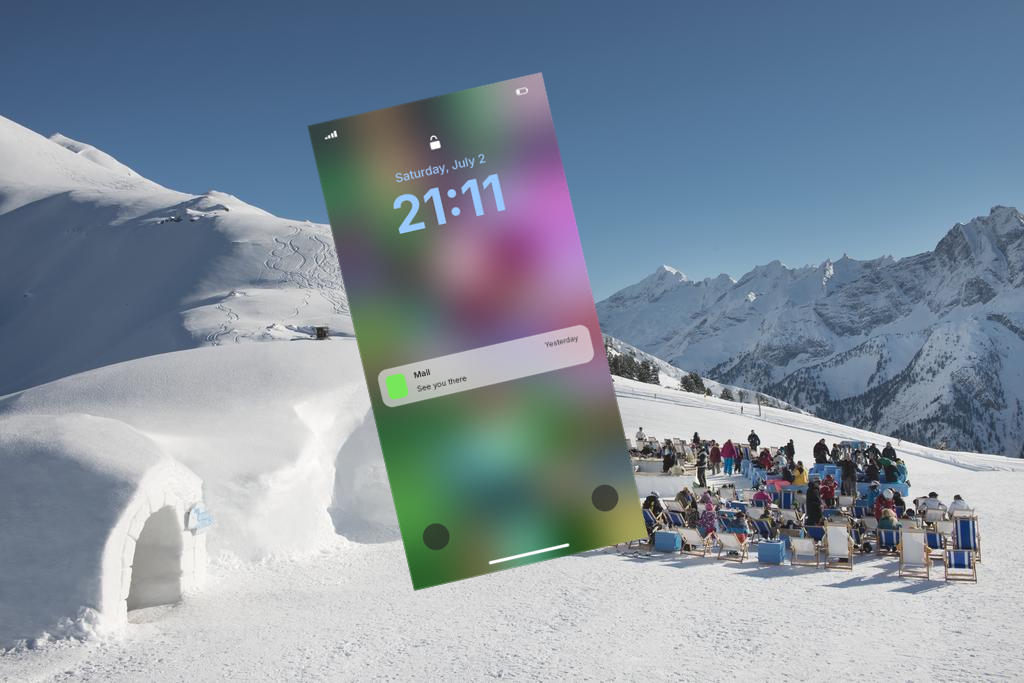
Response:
21.11
